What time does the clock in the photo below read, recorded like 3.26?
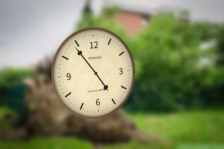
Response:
4.54
